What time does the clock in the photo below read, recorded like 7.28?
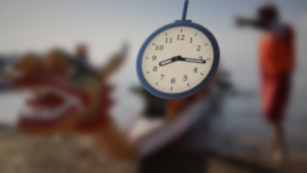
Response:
8.16
